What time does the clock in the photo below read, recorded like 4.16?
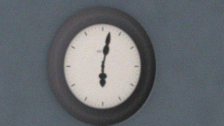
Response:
6.02
